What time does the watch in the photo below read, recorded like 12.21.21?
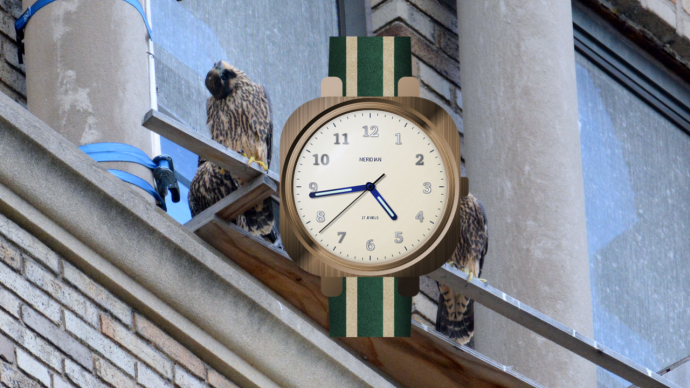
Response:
4.43.38
